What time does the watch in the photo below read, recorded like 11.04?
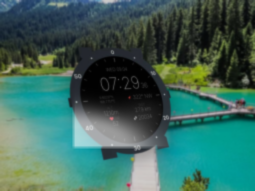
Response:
7.29
